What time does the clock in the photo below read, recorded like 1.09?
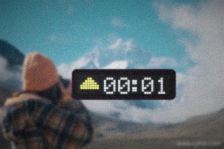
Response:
0.01
